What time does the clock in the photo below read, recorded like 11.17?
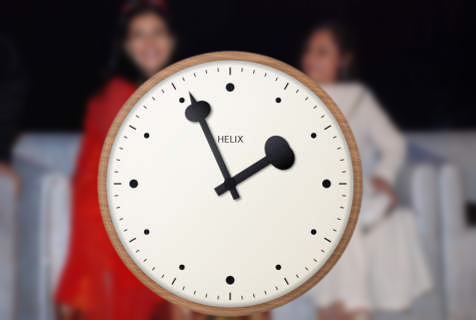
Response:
1.56
